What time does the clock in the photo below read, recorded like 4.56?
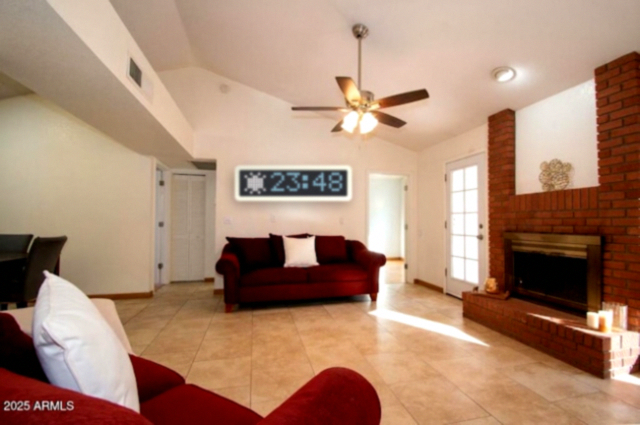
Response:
23.48
